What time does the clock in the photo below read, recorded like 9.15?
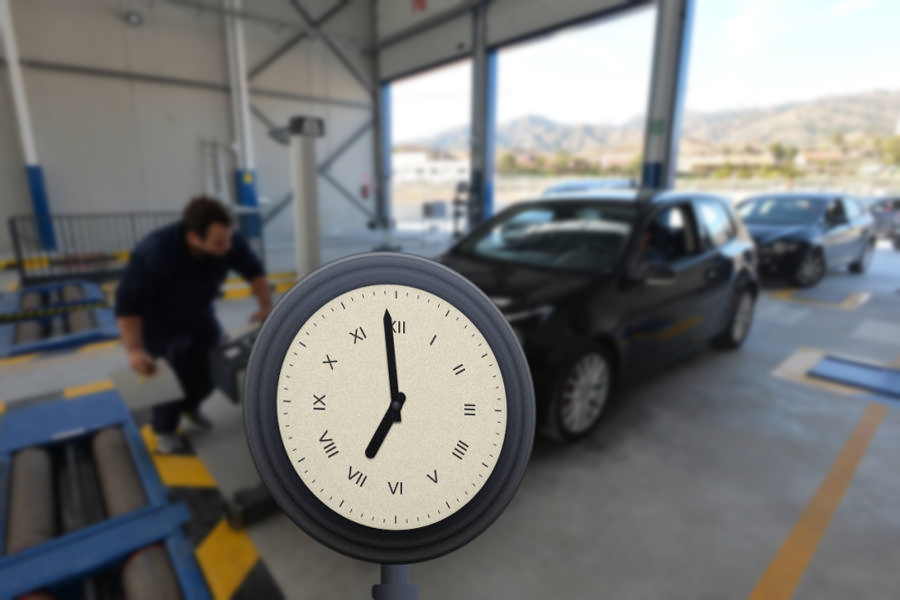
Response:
6.59
